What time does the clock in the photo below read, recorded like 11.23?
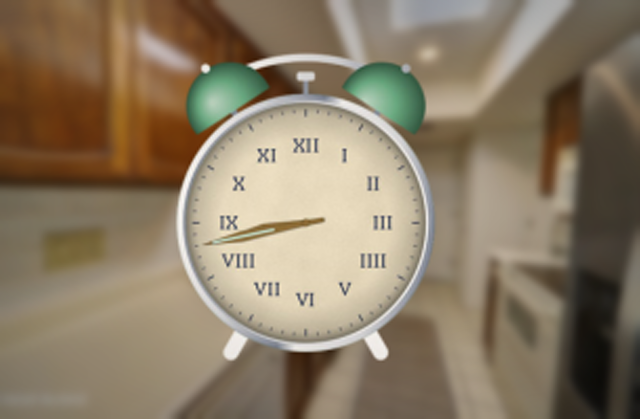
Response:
8.43
